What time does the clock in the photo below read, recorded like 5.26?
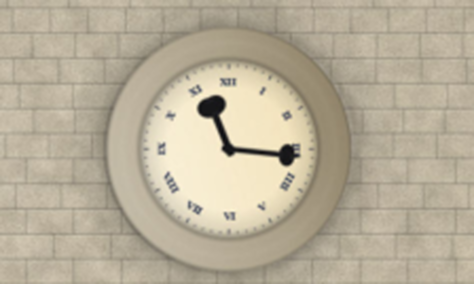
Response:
11.16
